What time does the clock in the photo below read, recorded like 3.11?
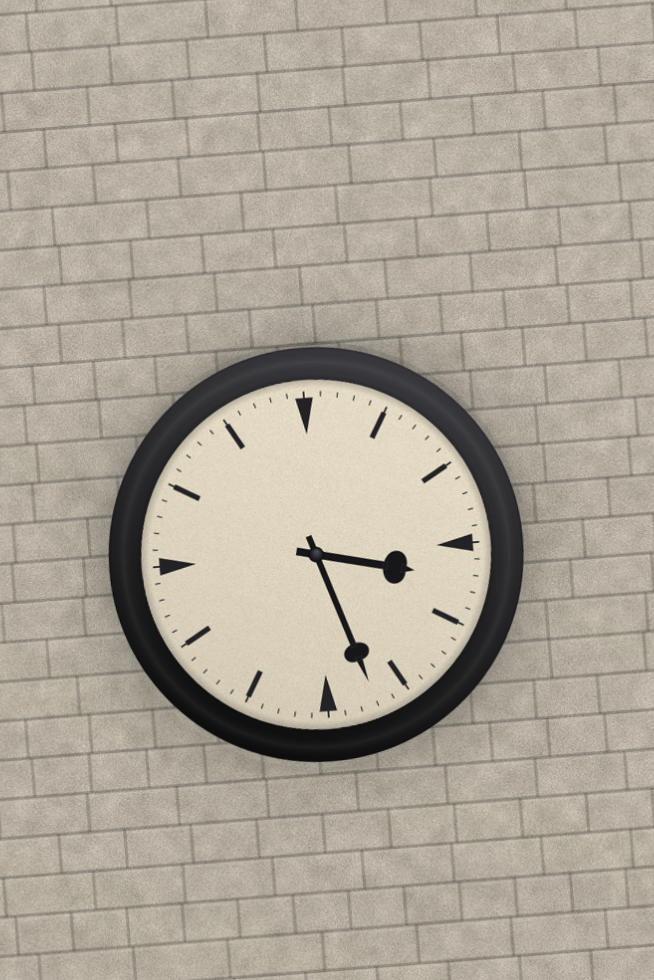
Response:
3.27
